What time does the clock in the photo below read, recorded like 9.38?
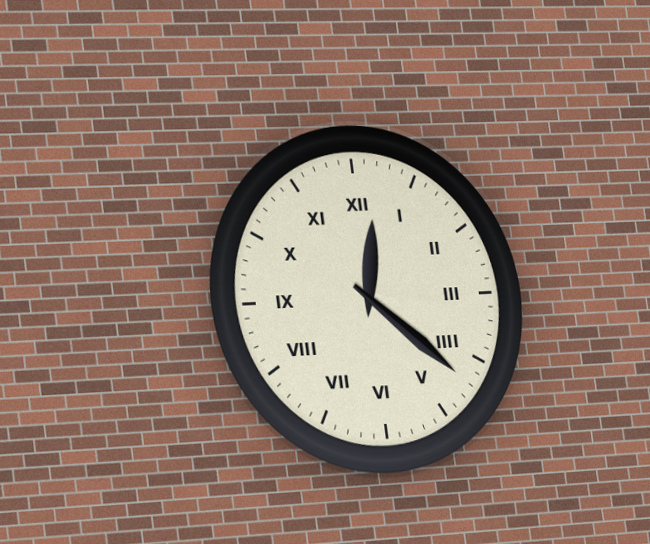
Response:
12.22
